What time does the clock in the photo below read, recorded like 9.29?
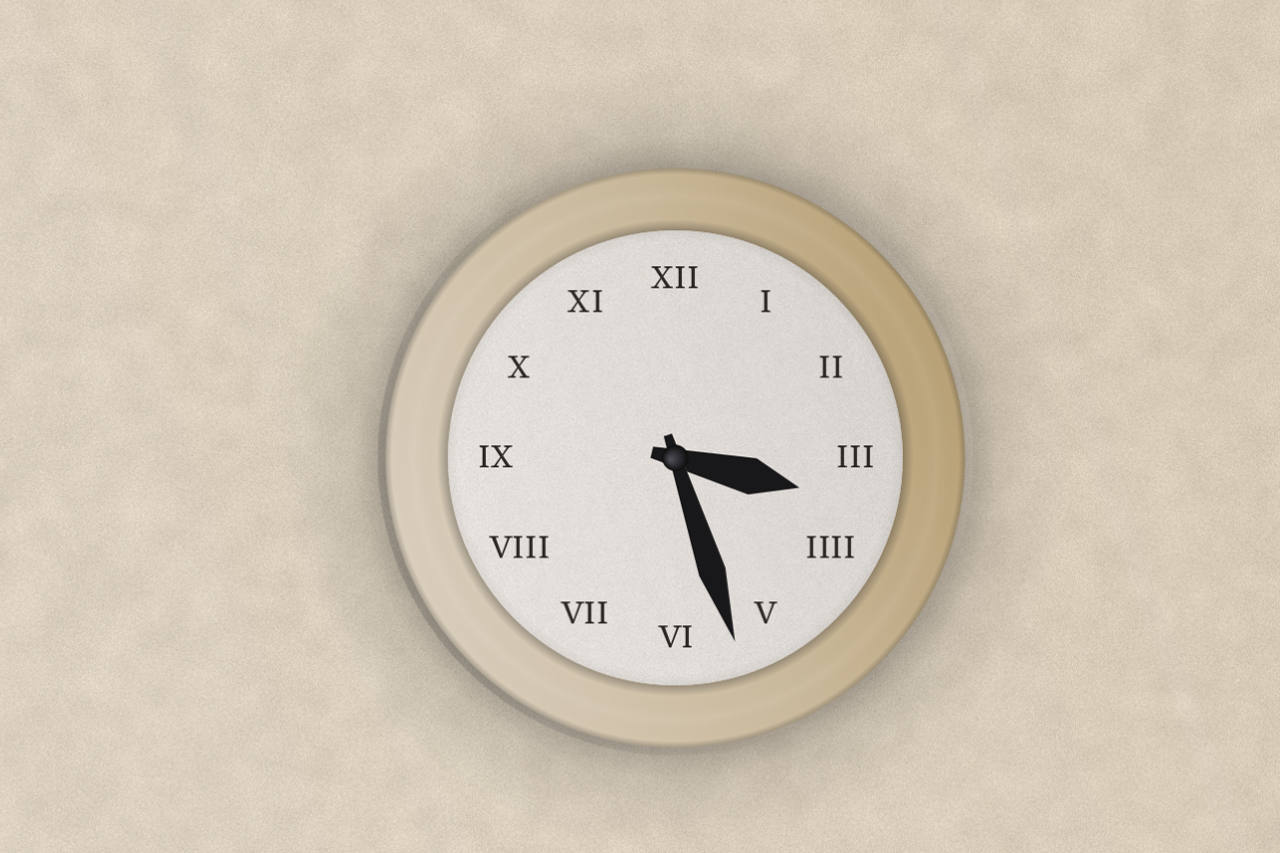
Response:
3.27
